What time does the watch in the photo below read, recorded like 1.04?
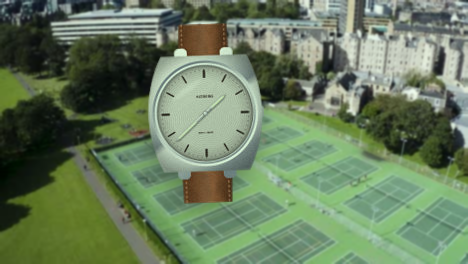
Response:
1.38
